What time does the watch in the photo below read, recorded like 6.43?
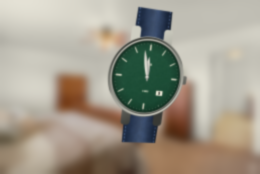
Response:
11.58
